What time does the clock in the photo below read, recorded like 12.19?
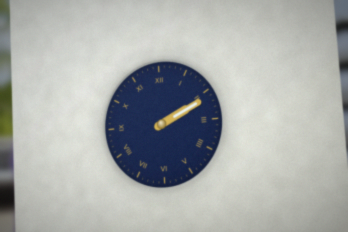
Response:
2.11
